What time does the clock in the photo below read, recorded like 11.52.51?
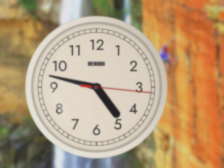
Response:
4.47.16
